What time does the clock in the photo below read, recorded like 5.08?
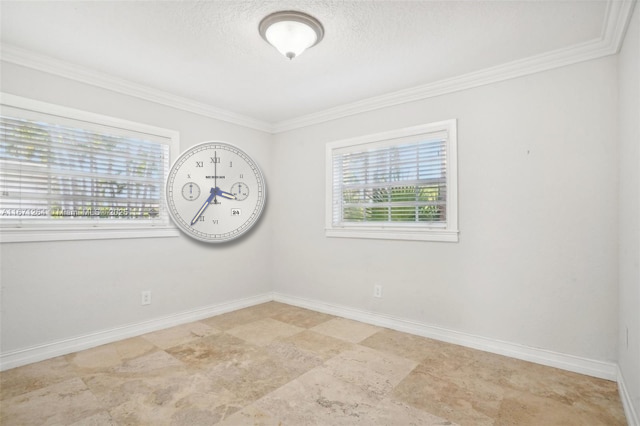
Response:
3.36
